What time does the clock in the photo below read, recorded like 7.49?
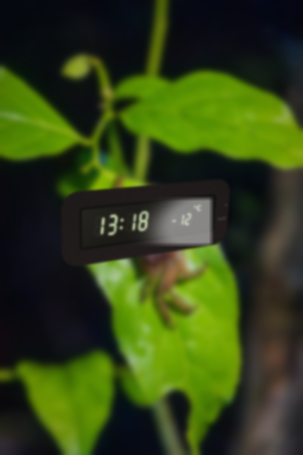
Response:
13.18
